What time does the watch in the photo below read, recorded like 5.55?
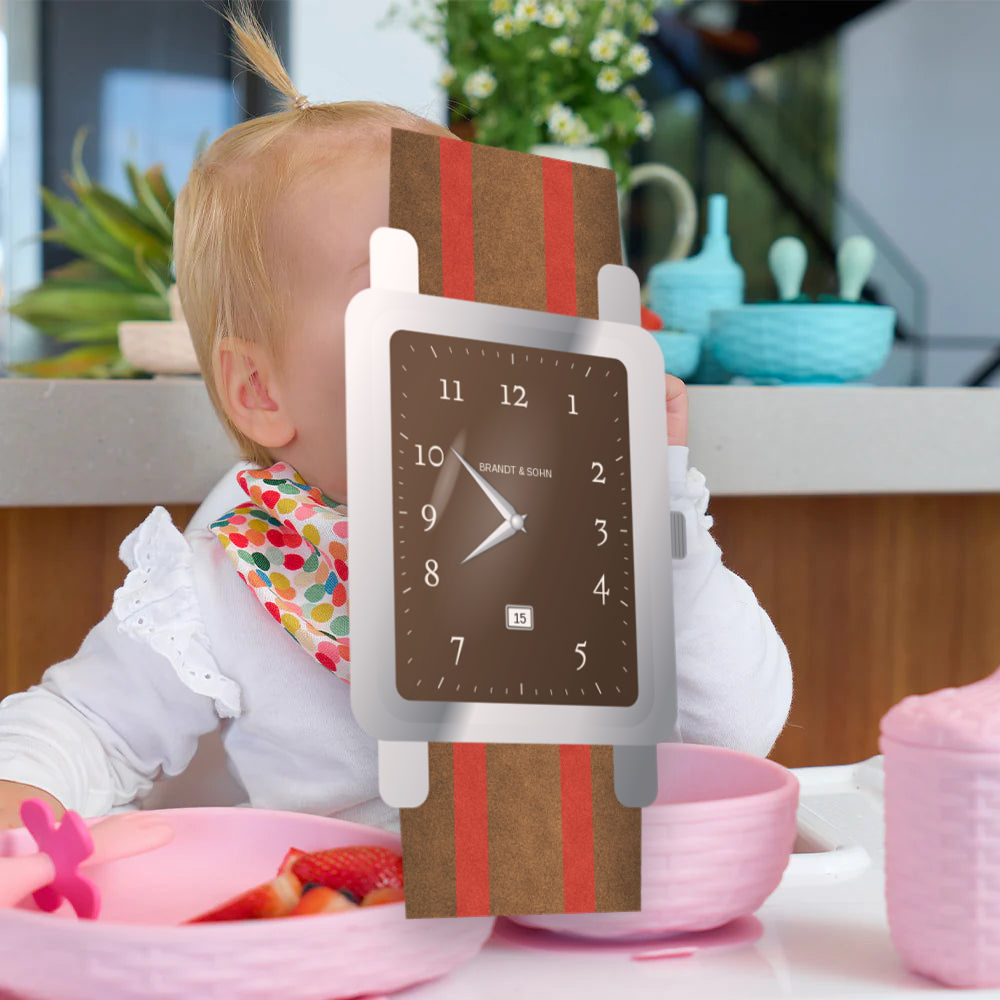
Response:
7.52
